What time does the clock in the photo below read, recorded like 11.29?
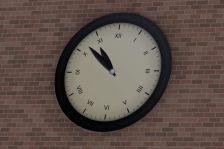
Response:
10.52
